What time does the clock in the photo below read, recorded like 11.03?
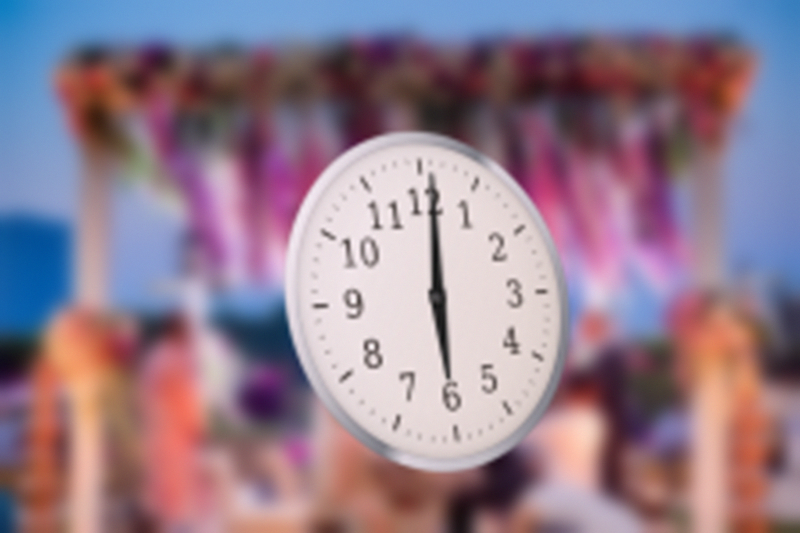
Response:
6.01
